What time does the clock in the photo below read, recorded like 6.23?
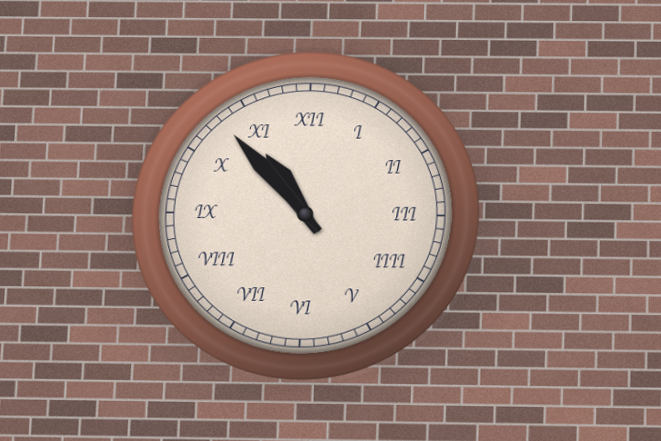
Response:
10.53
